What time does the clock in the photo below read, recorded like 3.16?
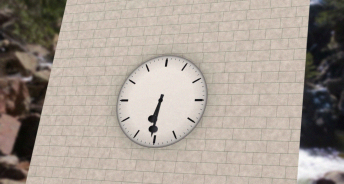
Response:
6.31
